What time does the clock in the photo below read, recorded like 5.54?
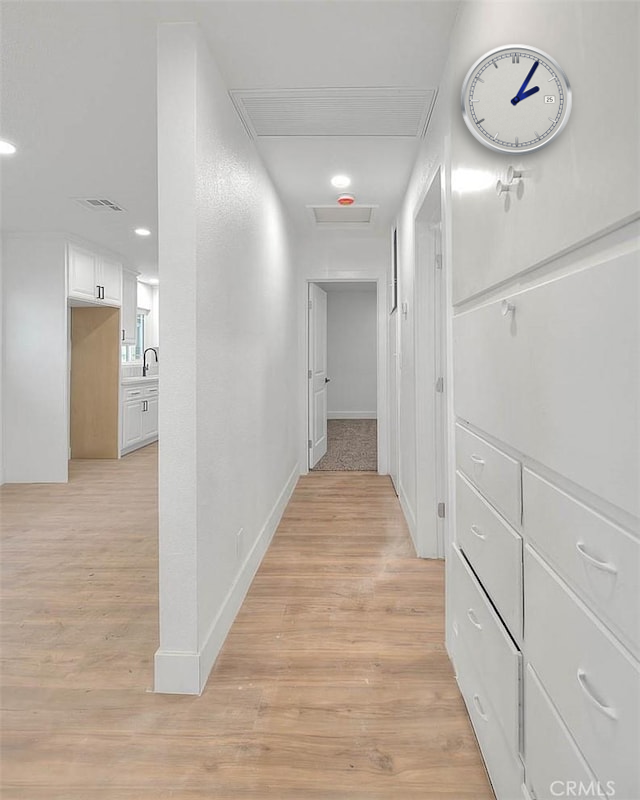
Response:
2.05
